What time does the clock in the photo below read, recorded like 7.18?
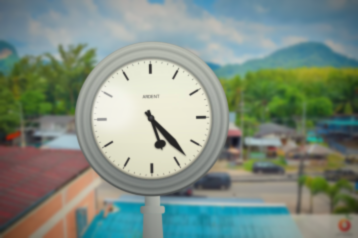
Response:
5.23
